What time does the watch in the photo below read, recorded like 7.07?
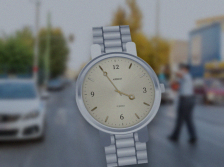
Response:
3.55
